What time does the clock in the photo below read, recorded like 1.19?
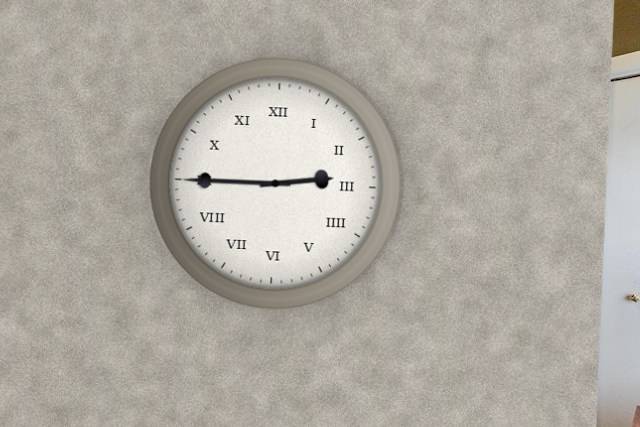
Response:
2.45
